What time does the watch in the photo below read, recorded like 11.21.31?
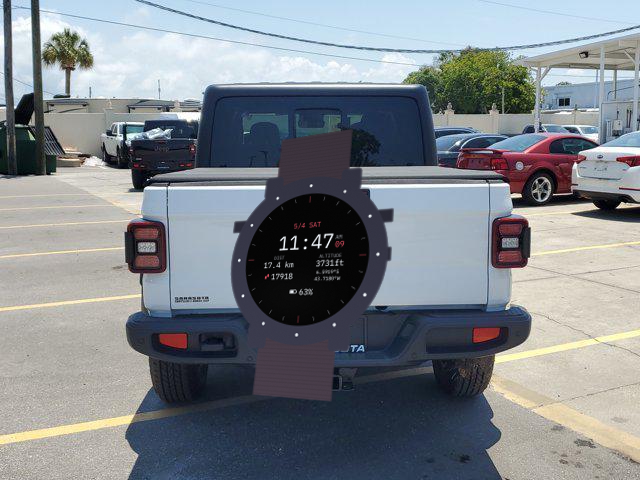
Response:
11.47.09
